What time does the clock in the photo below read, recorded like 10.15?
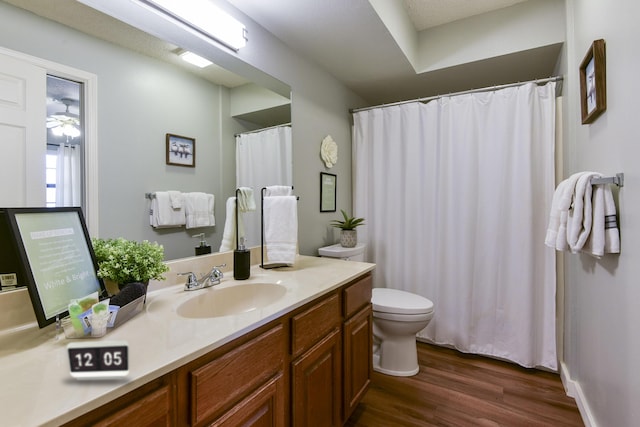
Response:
12.05
